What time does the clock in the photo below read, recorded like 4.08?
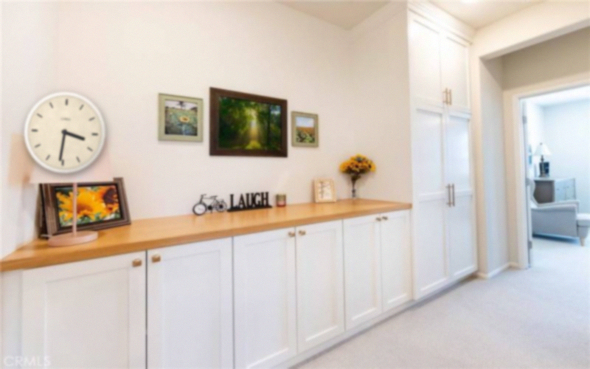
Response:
3.31
